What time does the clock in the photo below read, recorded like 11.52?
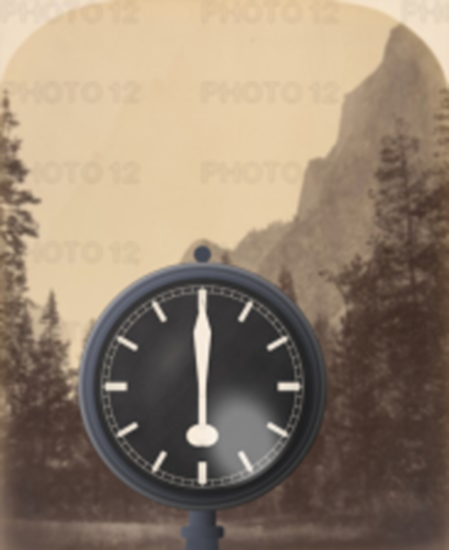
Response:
6.00
